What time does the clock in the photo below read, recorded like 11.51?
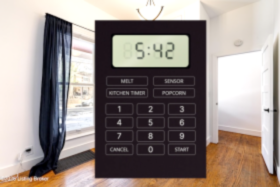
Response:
5.42
